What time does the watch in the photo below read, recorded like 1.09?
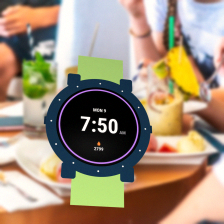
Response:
7.50
